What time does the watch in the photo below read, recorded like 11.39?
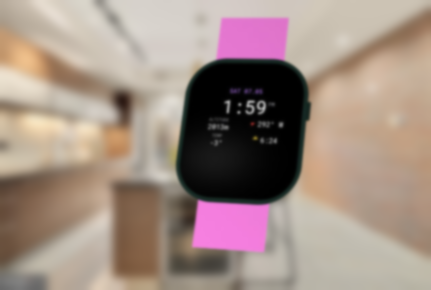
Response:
1.59
